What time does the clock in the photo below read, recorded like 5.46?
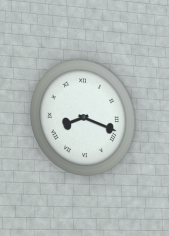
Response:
8.18
